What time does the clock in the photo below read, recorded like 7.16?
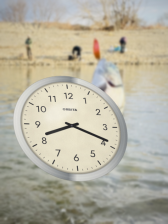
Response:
8.19
